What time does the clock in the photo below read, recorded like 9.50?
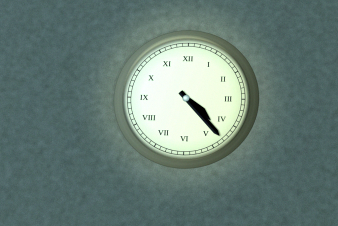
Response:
4.23
